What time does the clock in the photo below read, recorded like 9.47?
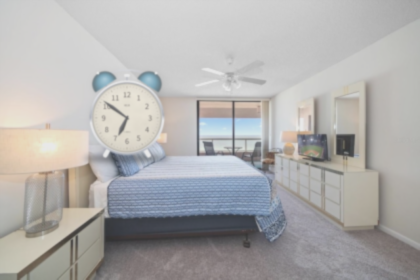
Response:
6.51
